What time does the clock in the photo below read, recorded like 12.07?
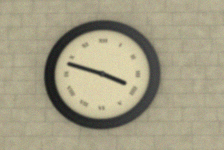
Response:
3.48
